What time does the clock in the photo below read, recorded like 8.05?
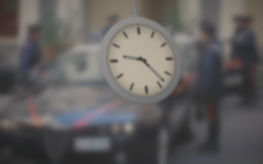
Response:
9.23
